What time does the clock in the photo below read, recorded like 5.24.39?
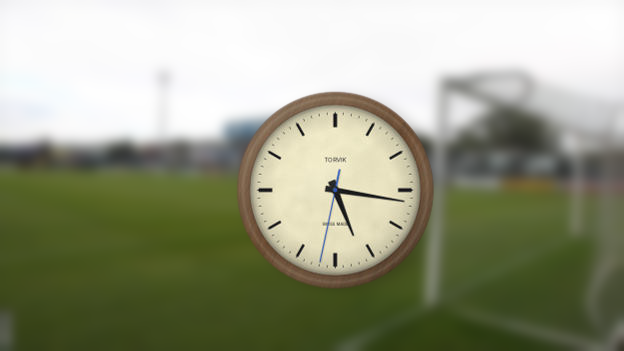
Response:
5.16.32
